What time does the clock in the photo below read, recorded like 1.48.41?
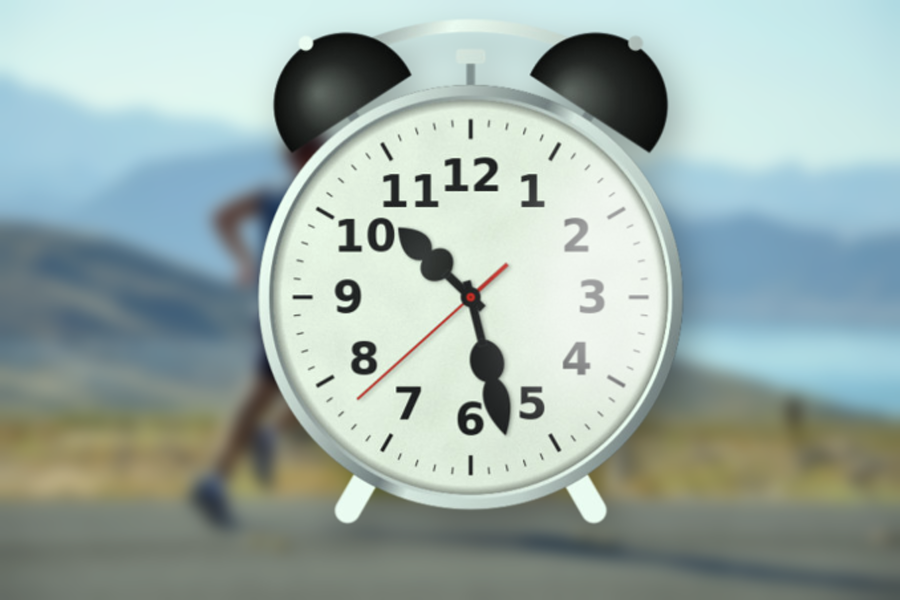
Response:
10.27.38
